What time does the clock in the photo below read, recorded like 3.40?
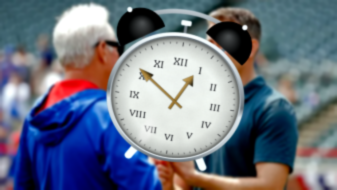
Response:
12.51
